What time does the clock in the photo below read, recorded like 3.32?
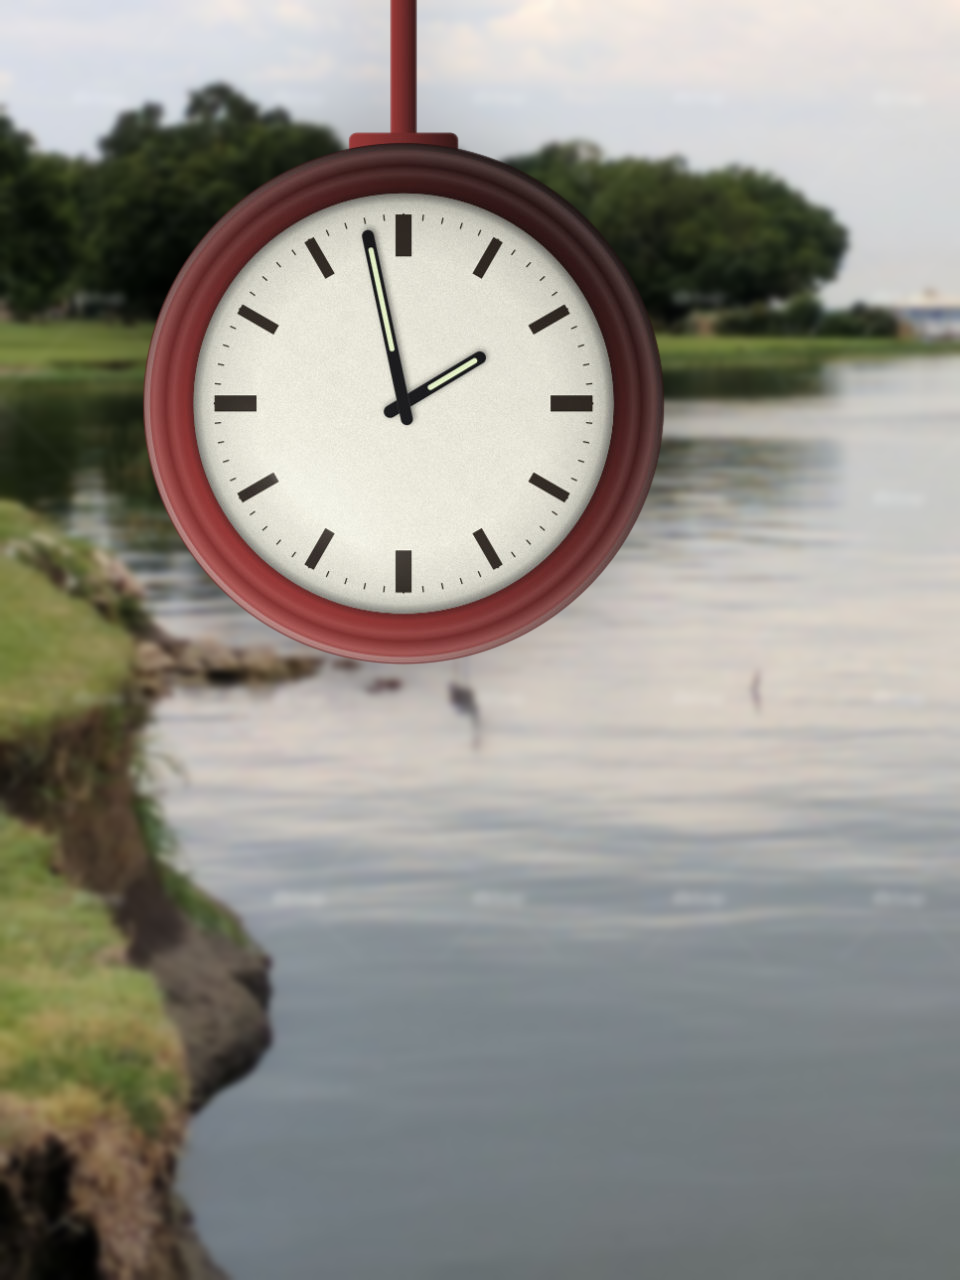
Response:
1.58
